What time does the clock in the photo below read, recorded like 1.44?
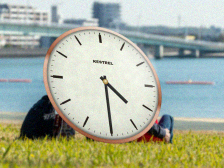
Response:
4.30
